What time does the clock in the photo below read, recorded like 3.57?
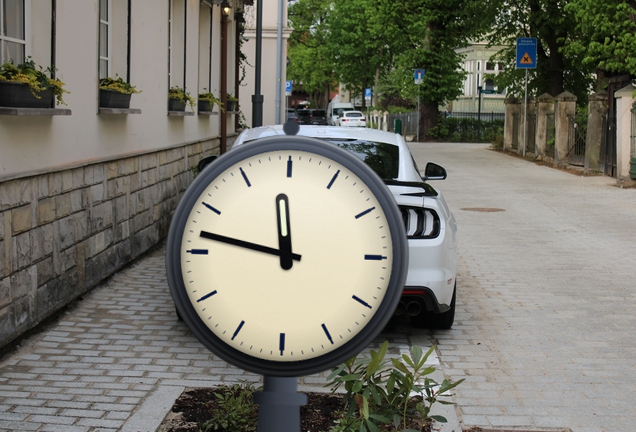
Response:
11.47
